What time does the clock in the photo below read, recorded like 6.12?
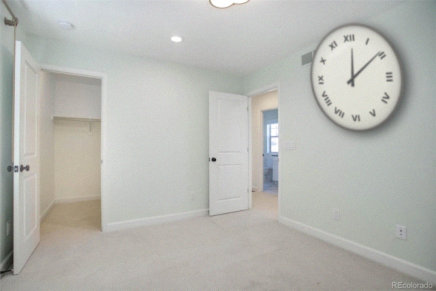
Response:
12.09
